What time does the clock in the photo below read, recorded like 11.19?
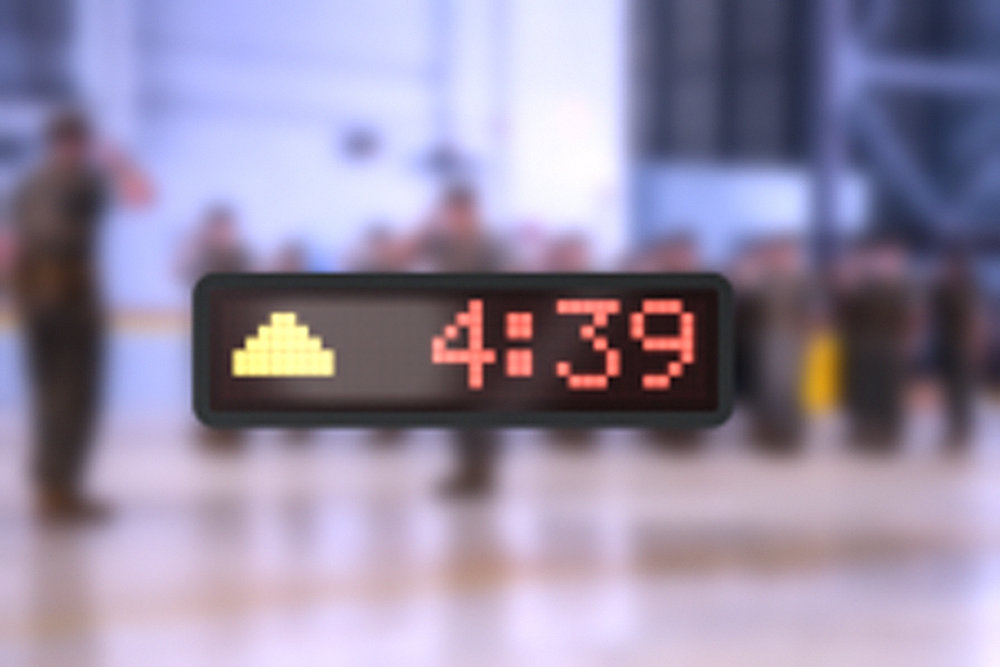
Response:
4.39
